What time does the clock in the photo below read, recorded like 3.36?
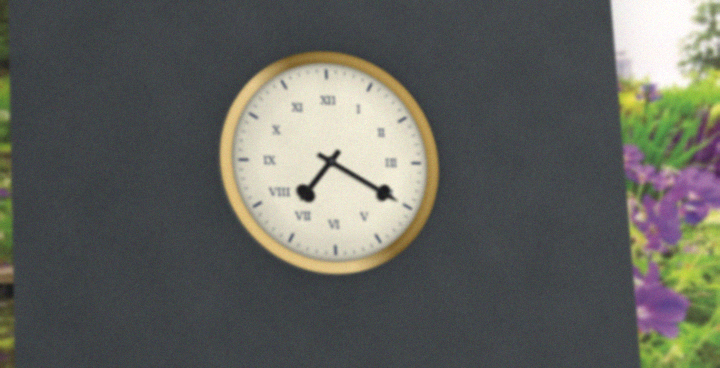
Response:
7.20
